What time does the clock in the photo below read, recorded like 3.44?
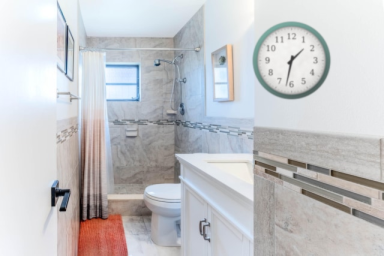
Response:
1.32
